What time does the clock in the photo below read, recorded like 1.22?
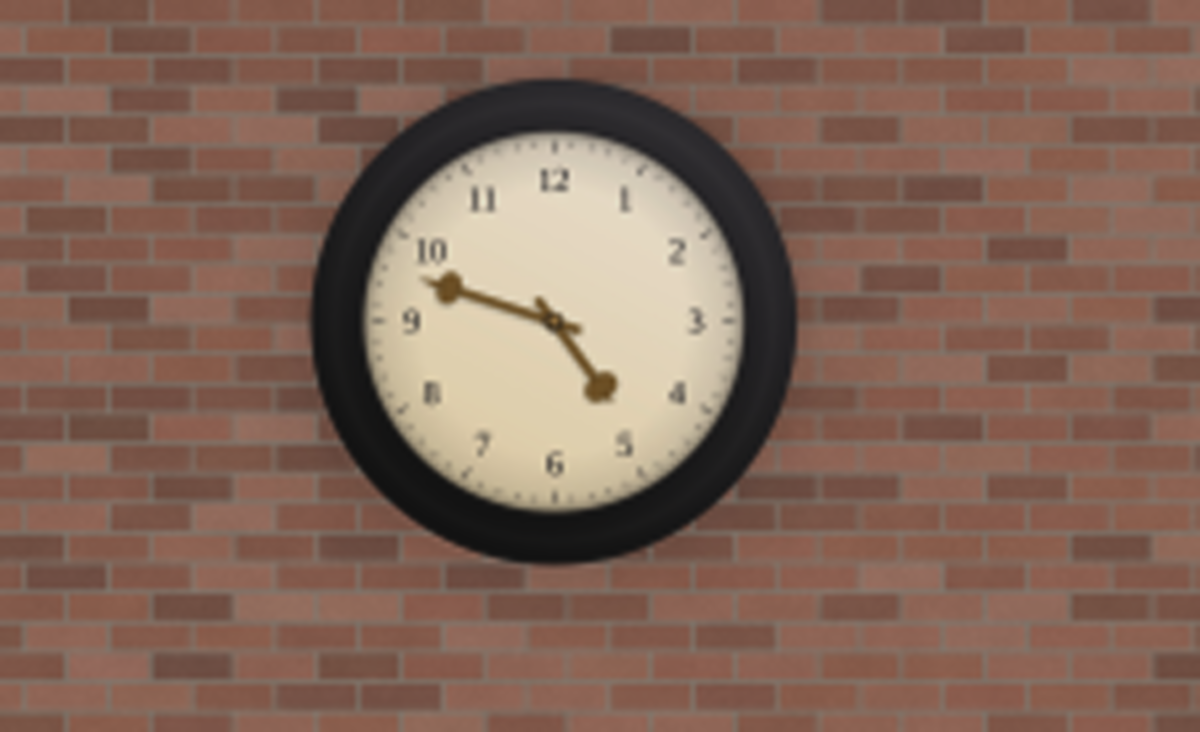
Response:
4.48
